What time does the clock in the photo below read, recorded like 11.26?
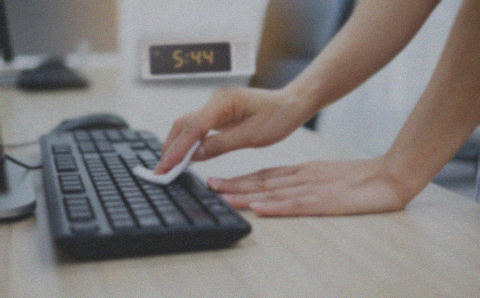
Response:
5.44
